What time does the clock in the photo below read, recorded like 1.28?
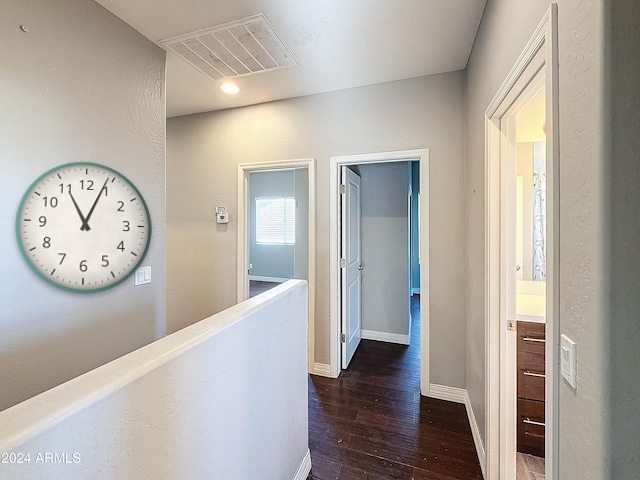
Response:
11.04
